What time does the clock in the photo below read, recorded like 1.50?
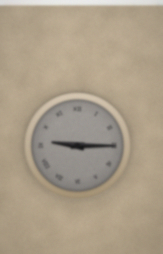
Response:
9.15
